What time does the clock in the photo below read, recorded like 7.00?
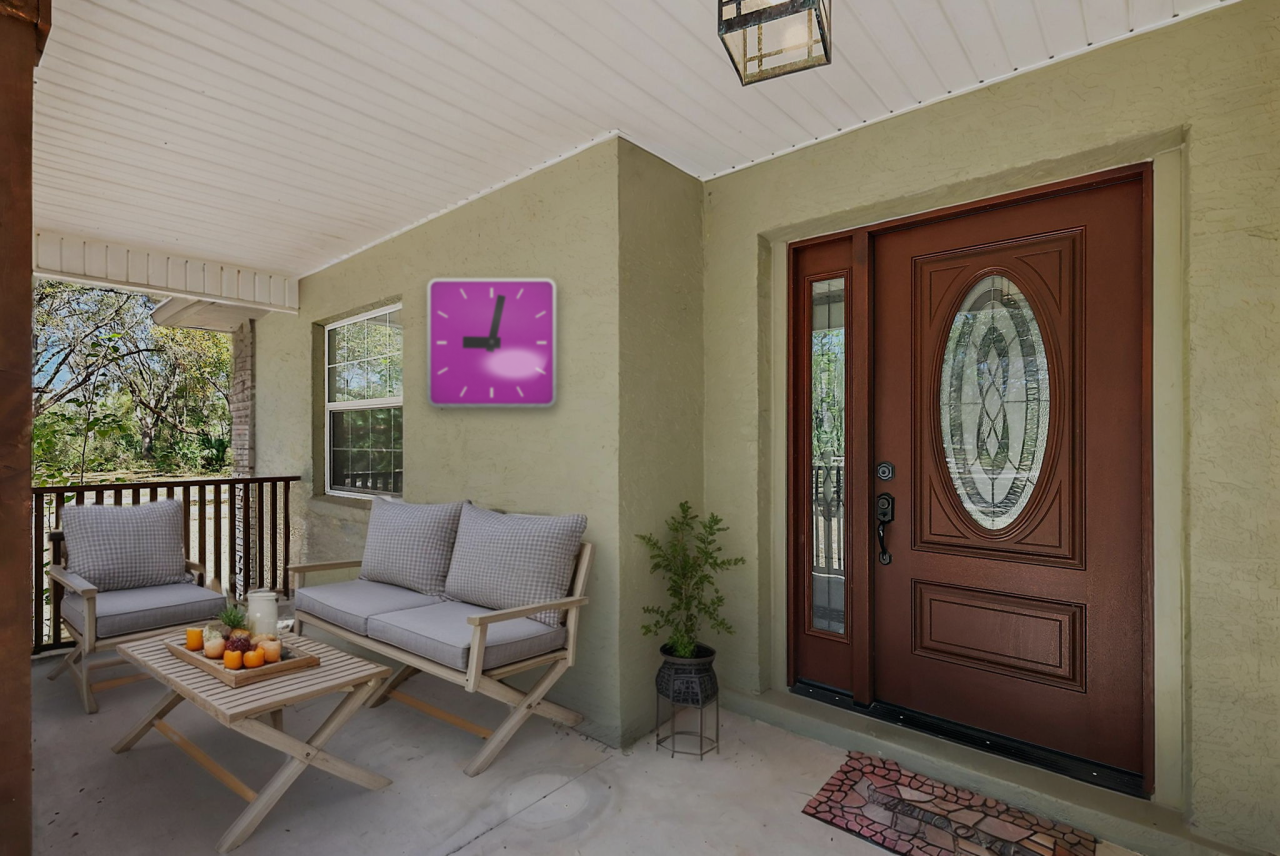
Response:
9.02
